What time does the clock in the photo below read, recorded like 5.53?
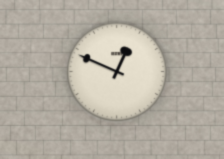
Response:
12.49
